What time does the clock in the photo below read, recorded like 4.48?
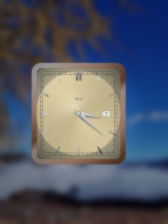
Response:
3.22
